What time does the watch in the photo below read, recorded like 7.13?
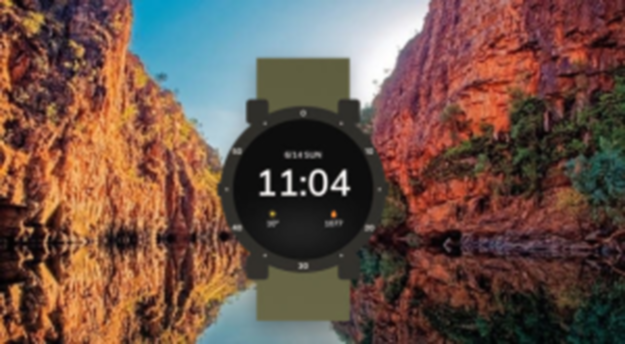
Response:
11.04
